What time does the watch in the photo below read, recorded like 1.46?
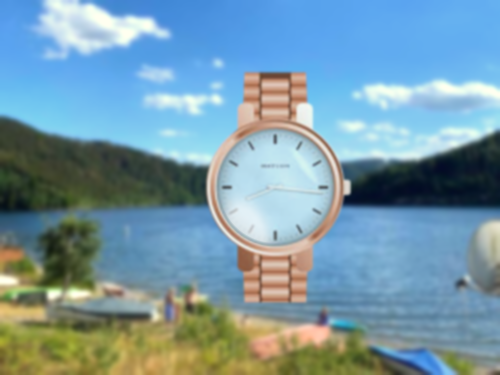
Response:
8.16
